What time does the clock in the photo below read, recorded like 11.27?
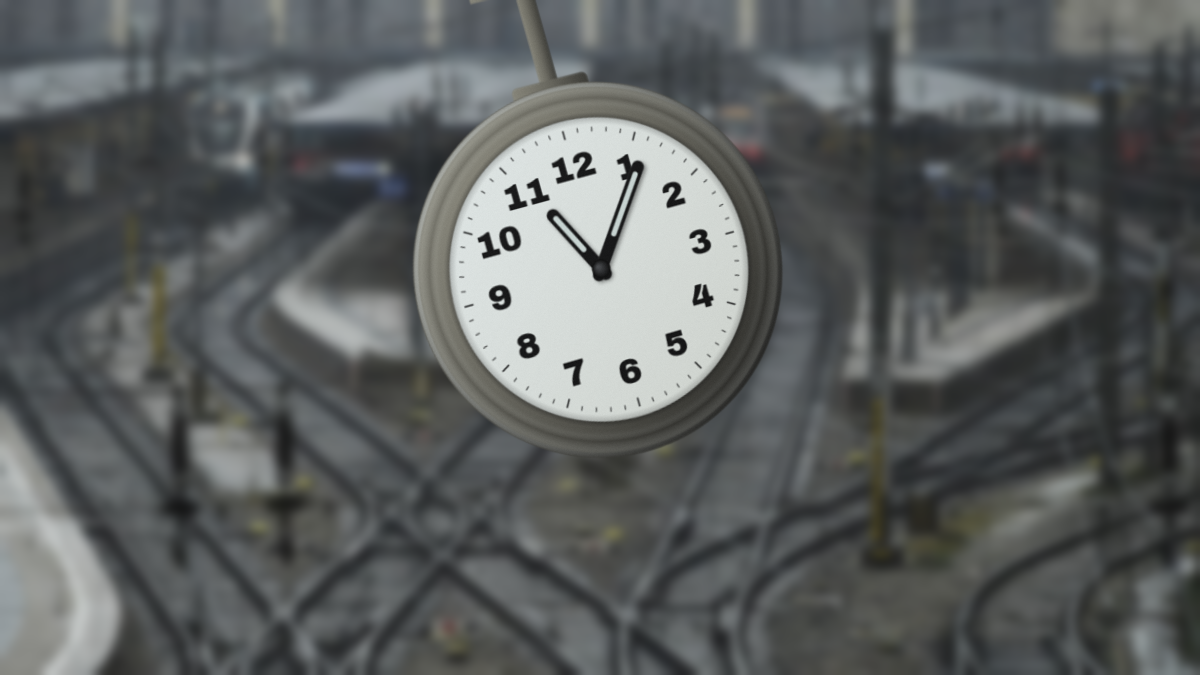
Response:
11.06
